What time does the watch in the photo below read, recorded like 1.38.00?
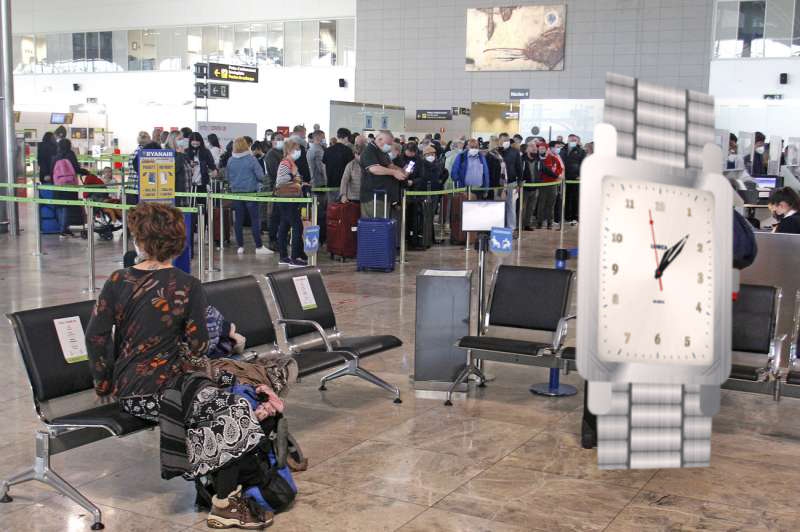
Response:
1.06.58
